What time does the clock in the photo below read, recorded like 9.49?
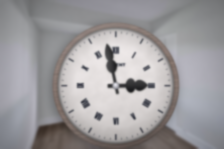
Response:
2.58
